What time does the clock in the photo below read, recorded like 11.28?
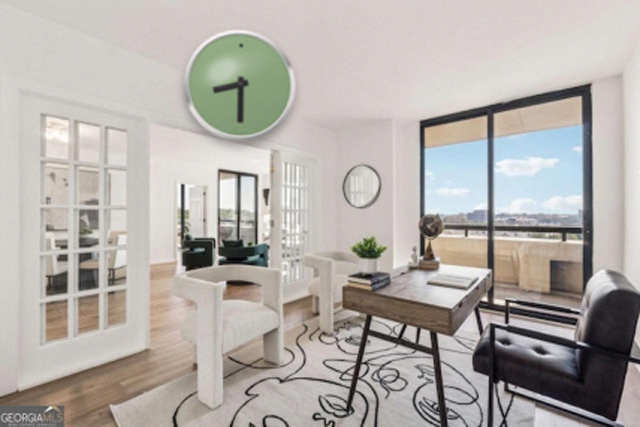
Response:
8.30
